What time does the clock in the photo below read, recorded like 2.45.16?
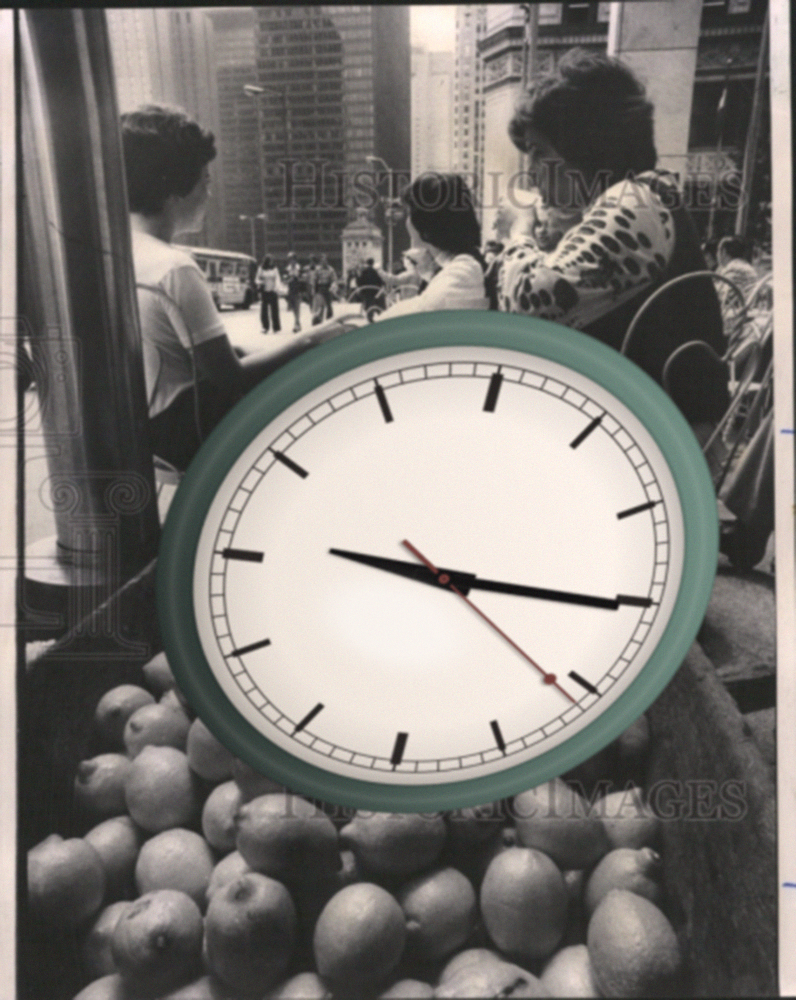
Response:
9.15.21
